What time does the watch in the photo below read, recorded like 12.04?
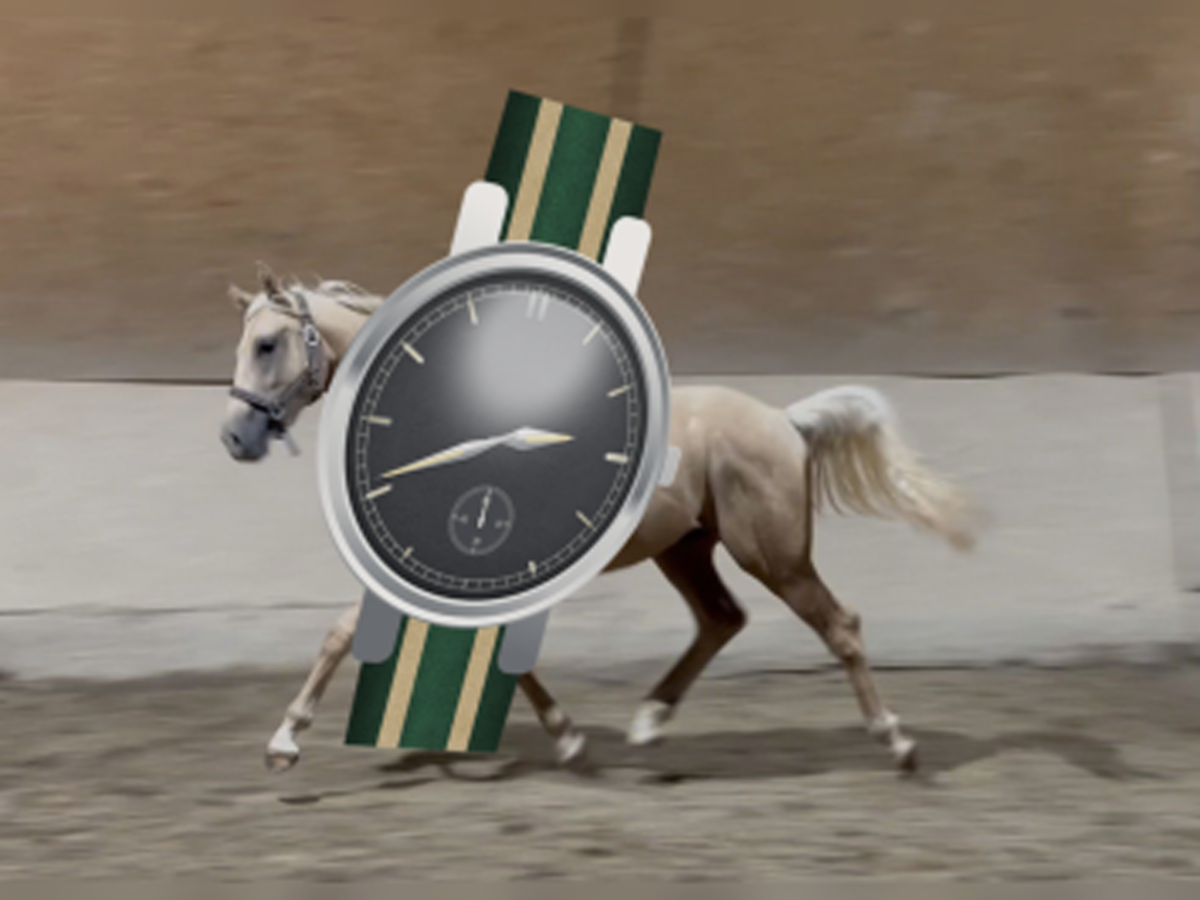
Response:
2.41
